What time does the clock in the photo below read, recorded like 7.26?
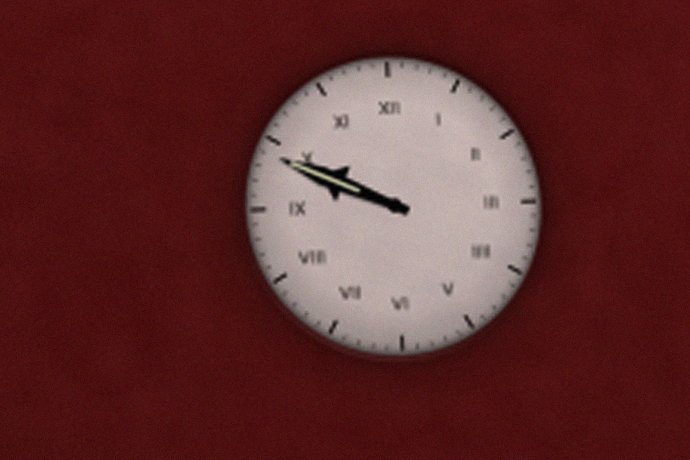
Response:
9.49
